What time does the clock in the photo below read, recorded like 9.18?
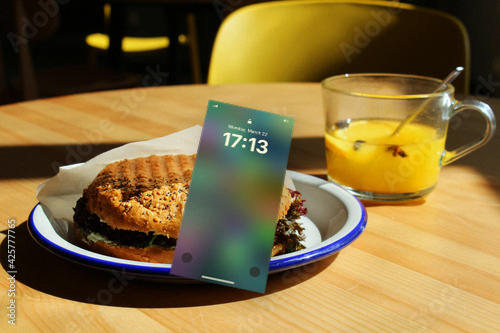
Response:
17.13
